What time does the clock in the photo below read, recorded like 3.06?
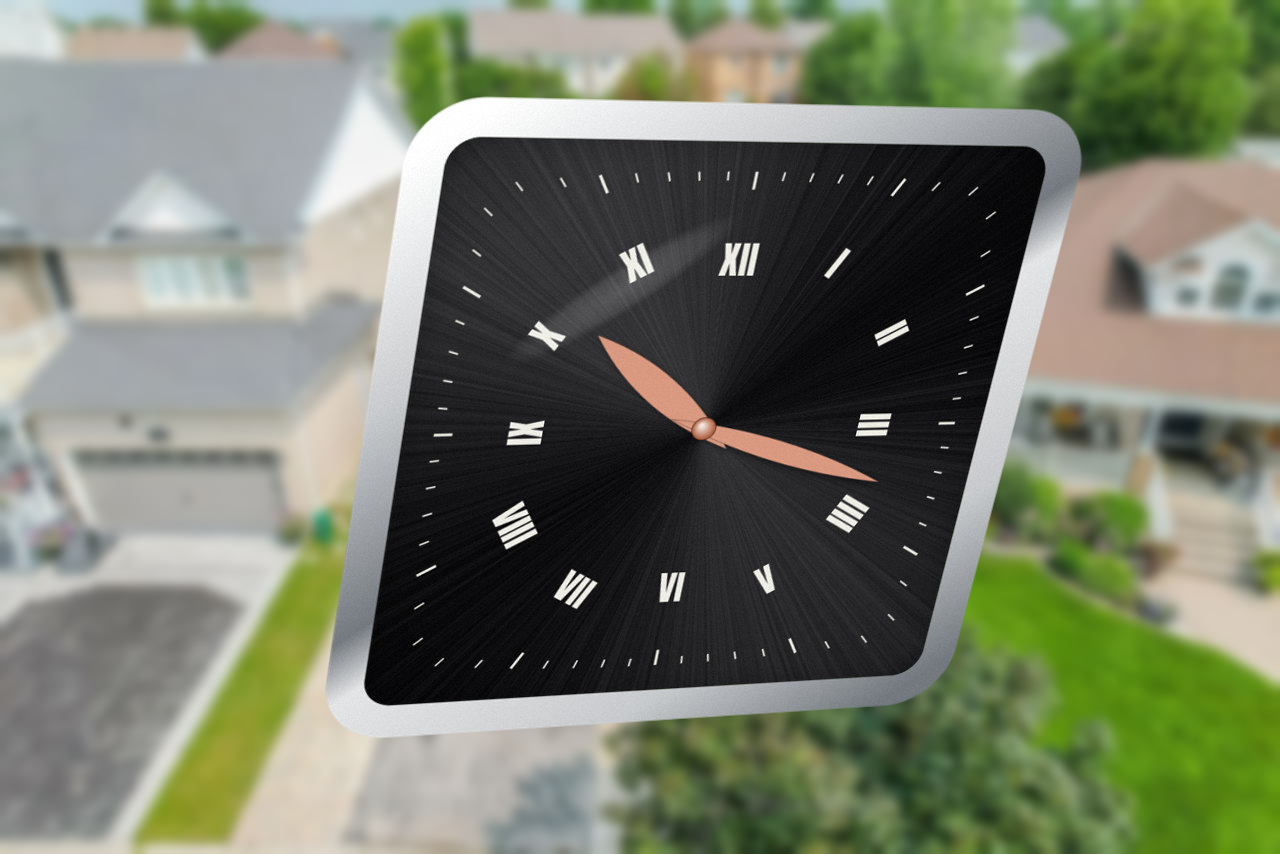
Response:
10.18
